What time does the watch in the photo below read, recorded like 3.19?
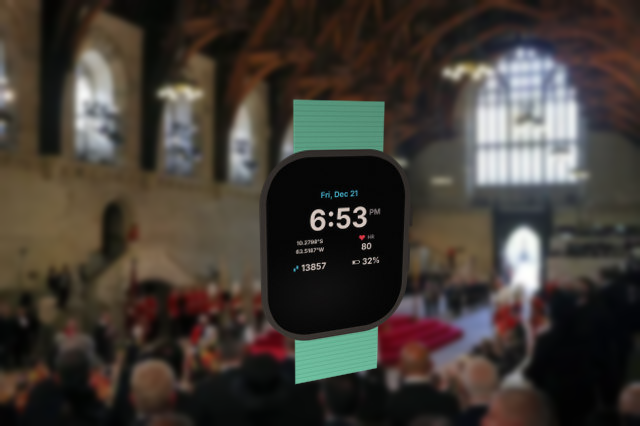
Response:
6.53
